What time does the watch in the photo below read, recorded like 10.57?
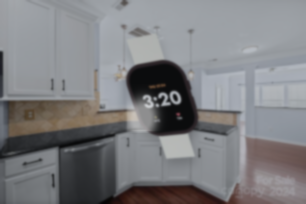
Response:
3.20
